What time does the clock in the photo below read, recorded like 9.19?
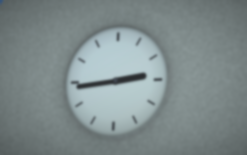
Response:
2.44
